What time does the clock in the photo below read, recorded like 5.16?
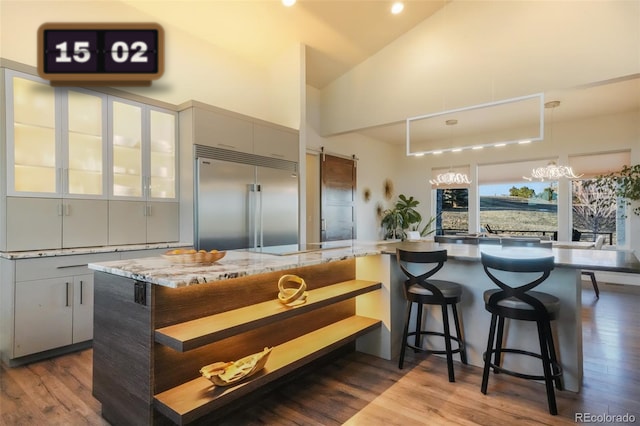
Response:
15.02
